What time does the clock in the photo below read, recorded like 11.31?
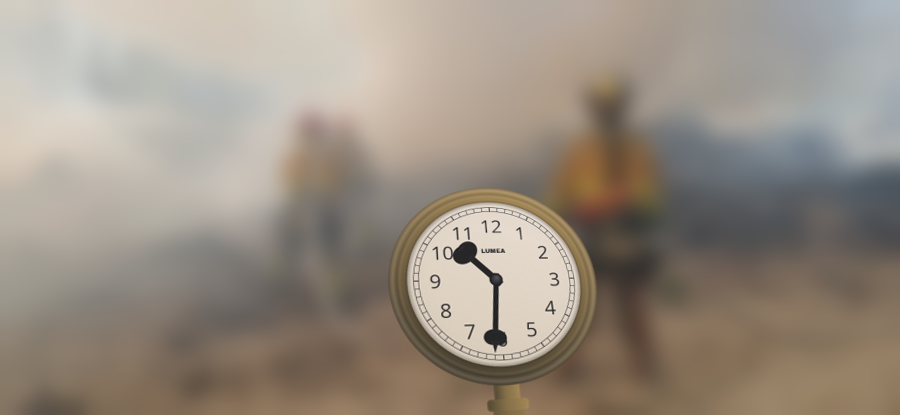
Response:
10.31
